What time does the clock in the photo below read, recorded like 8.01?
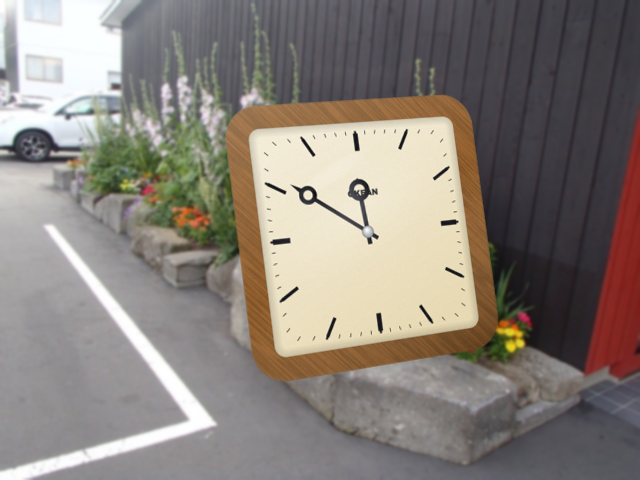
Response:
11.51
